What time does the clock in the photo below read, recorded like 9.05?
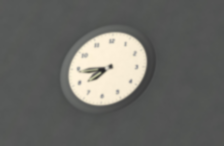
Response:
7.44
